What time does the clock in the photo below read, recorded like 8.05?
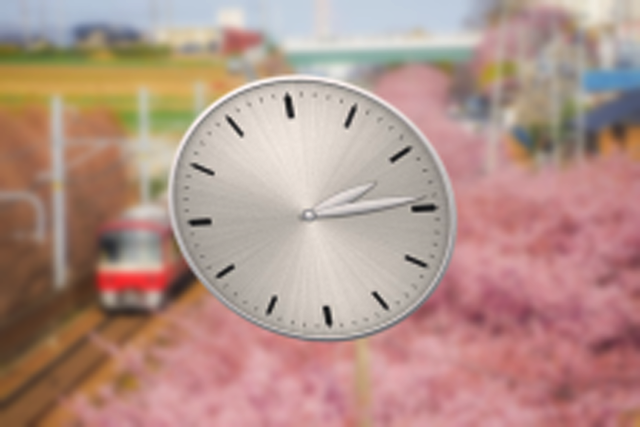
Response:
2.14
